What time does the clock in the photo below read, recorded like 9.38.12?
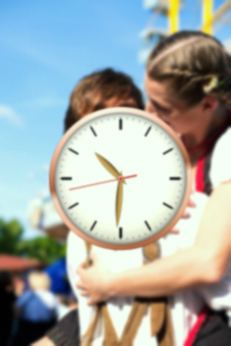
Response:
10.30.43
